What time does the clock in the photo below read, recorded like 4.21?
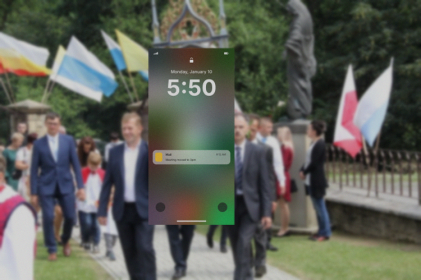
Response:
5.50
